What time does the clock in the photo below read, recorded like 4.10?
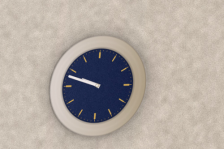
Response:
9.48
